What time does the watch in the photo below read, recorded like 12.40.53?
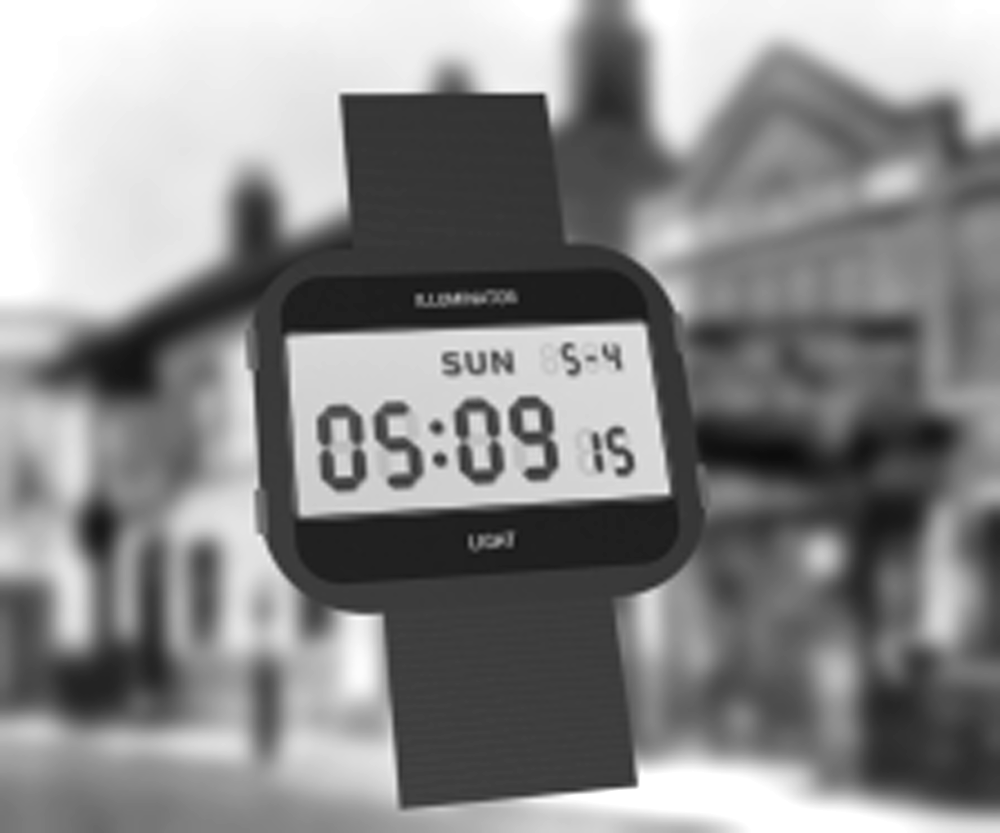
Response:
5.09.15
